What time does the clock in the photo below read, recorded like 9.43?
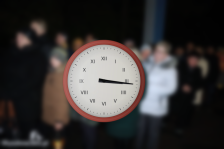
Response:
3.16
